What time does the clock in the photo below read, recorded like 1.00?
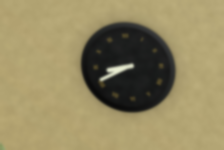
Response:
8.41
